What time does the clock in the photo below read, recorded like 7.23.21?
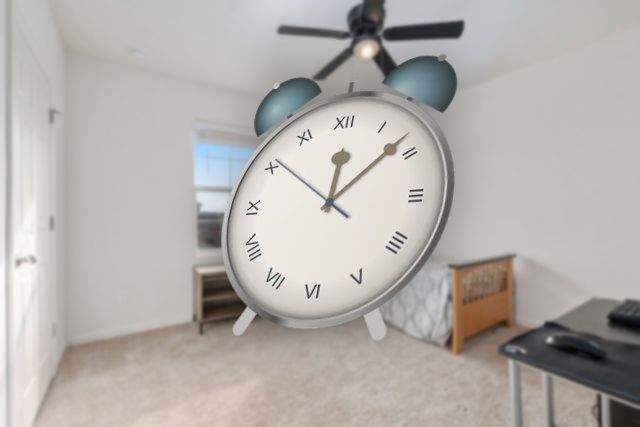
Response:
12.07.51
